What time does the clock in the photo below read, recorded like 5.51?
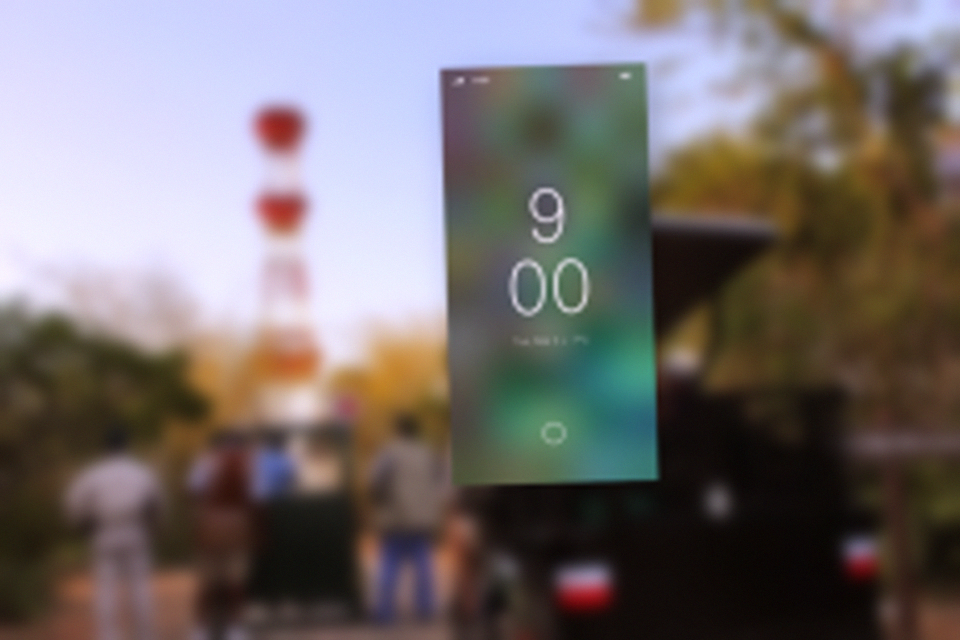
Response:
9.00
